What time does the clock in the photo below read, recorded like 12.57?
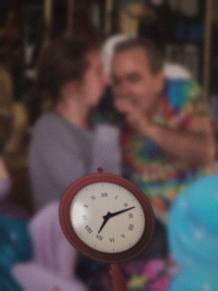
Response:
7.12
